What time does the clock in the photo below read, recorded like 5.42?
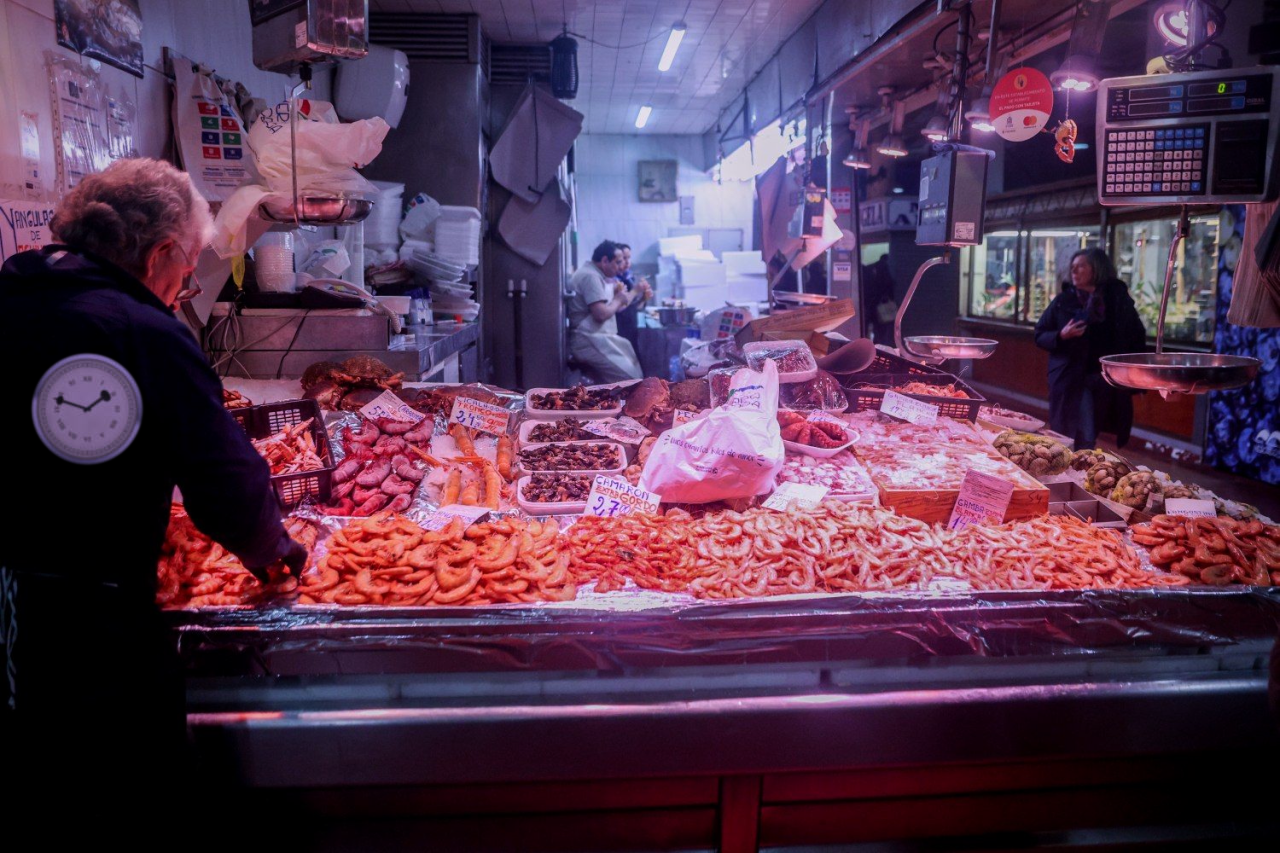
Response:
1.48
